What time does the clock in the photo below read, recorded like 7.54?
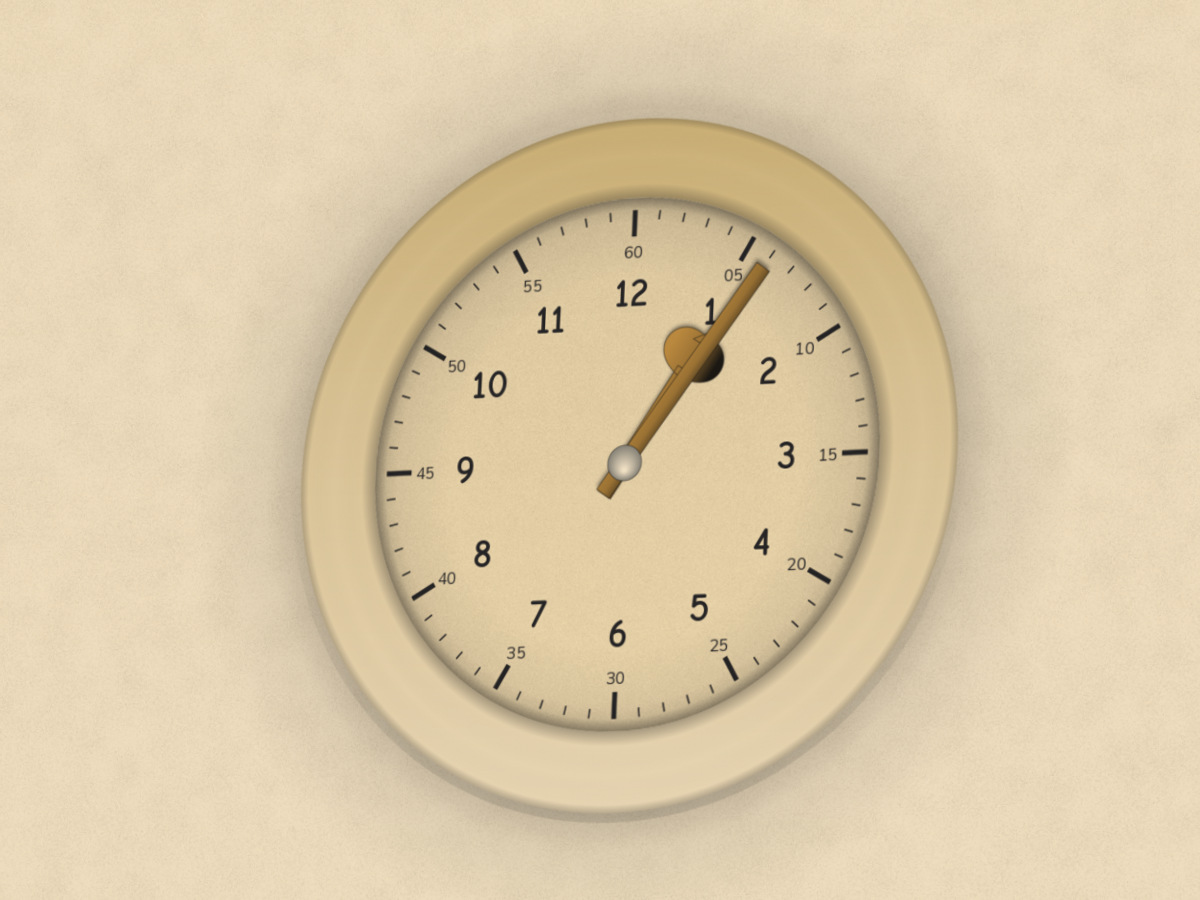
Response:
1.06
